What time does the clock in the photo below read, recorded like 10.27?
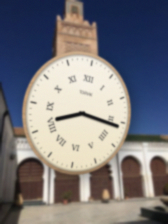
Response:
8.16
